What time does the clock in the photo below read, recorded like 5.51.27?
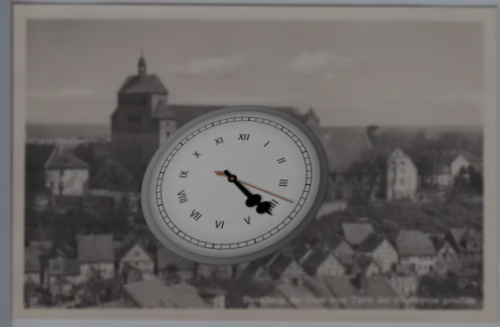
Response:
4.21.18
